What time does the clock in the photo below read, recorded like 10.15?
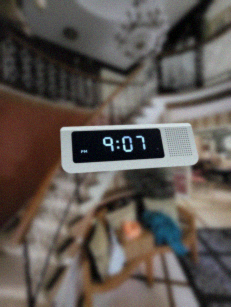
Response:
9.07
